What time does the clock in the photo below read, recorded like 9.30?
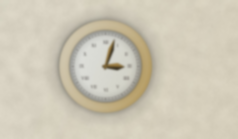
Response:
3.03
